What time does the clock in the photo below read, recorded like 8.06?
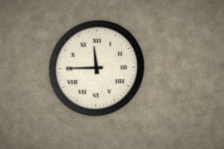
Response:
11.45
